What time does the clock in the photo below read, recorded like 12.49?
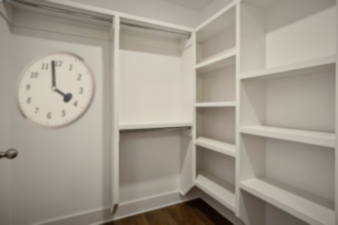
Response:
3.58
